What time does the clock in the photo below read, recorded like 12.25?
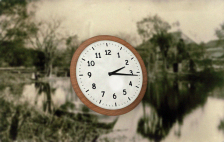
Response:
2.16
